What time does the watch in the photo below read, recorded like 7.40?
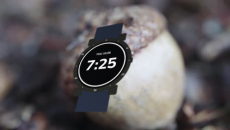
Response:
7.25
